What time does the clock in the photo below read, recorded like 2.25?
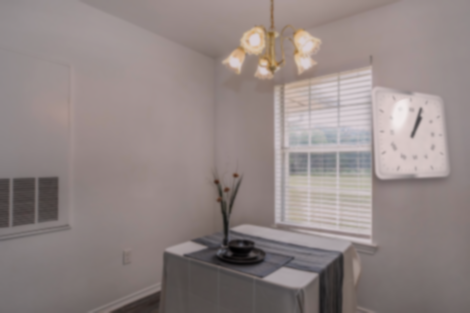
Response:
1.04
